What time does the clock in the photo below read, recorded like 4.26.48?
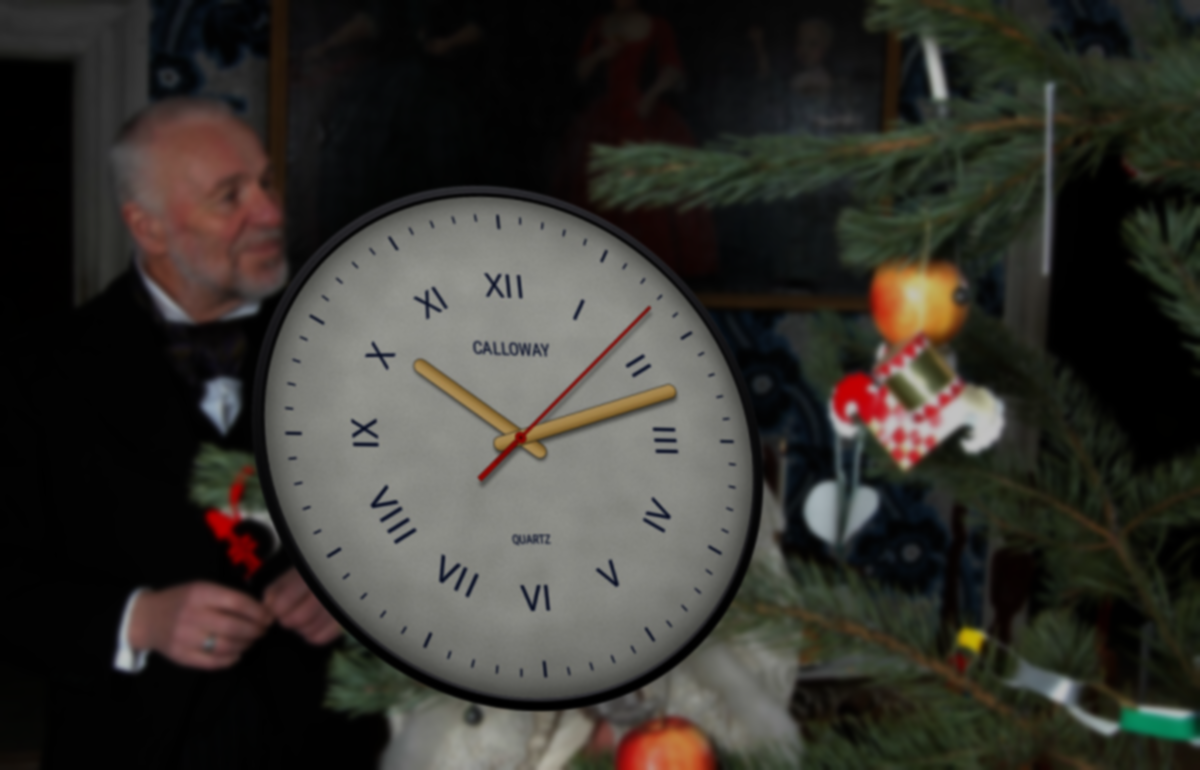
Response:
10.12.08
